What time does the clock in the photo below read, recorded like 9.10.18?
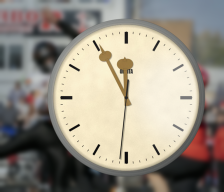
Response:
11.55.31
